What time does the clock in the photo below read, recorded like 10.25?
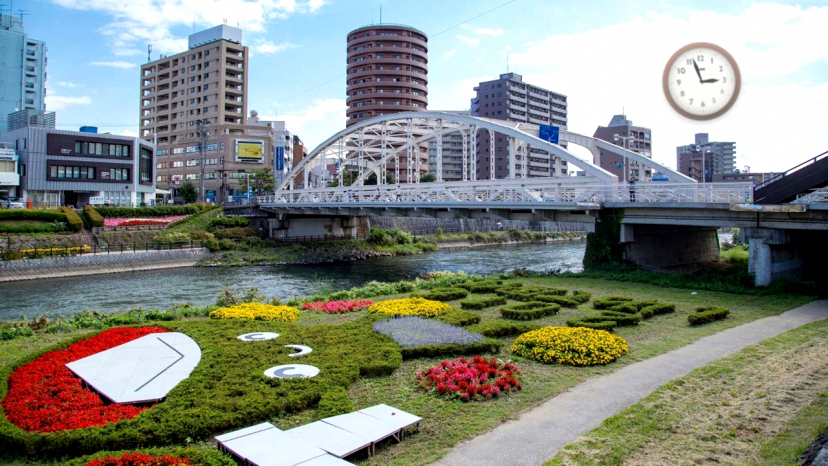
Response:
2.57
